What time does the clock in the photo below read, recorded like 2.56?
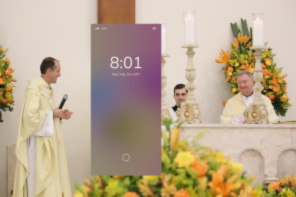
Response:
8.01
